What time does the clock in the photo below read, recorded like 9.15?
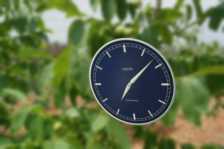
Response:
7.08
